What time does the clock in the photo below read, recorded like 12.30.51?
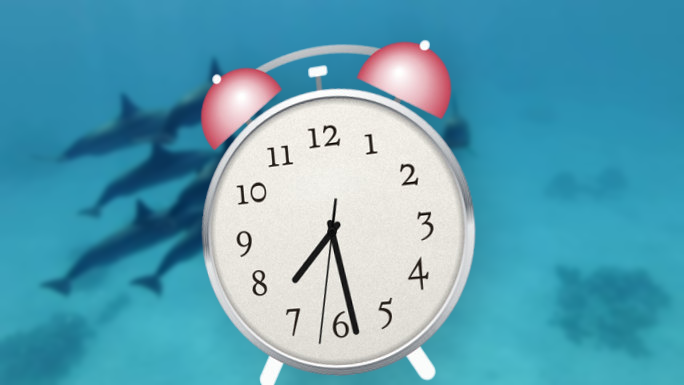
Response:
7.28.32
